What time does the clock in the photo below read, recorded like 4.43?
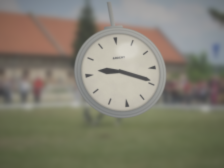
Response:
9.19
